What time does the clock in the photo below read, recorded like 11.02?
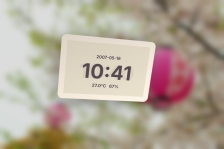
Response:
10.41
